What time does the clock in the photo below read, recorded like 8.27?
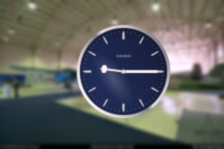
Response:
9.15
